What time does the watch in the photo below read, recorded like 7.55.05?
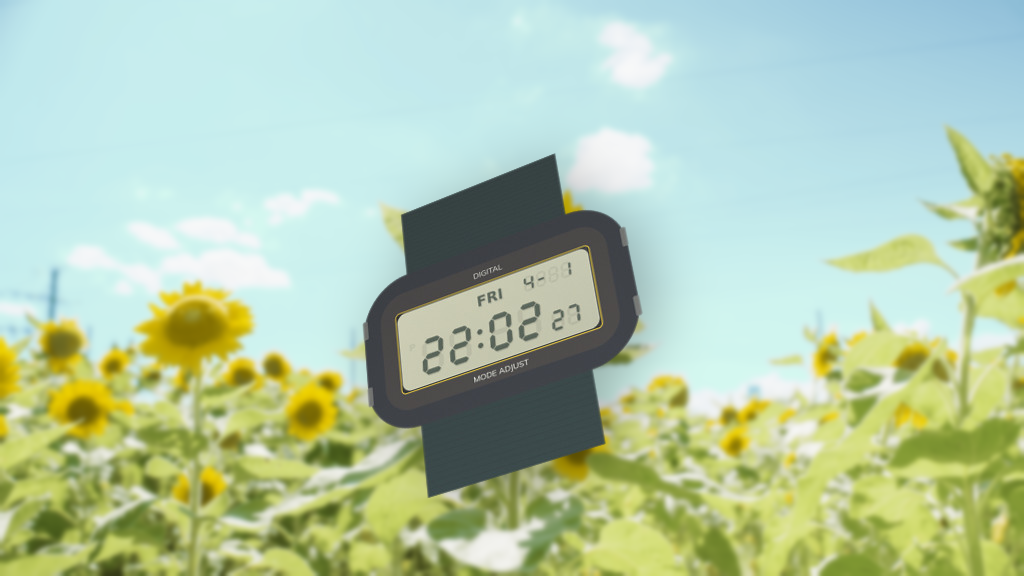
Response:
22.02.27
